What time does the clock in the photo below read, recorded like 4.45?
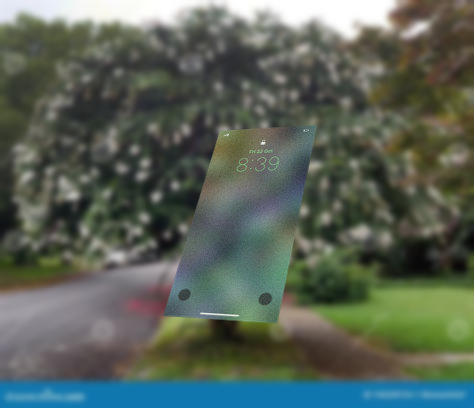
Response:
8.39
